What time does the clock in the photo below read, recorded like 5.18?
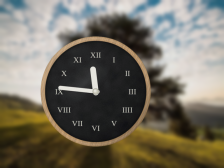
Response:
11.46
